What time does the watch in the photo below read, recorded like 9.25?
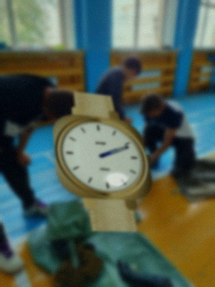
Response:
2.11
